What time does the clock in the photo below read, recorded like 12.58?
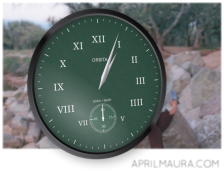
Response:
1.04
